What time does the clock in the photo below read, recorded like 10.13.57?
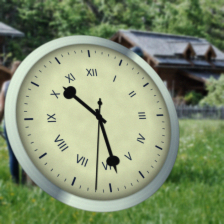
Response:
10.28.32
